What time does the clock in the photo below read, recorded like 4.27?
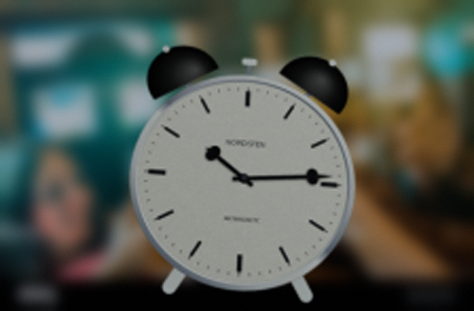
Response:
10.14
